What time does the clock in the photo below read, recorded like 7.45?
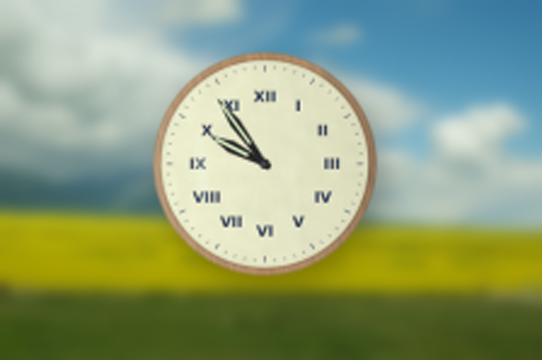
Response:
9.54
